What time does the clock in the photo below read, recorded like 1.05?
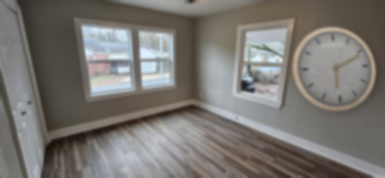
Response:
6.11
